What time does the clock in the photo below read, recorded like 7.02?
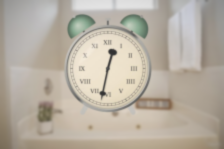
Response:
12.32
